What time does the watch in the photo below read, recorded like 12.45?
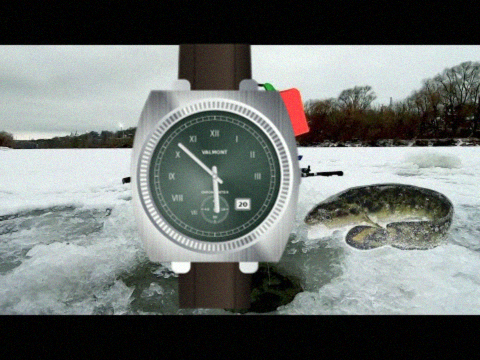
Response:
5.52
